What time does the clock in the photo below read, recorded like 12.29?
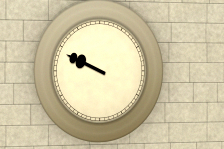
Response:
9.49
